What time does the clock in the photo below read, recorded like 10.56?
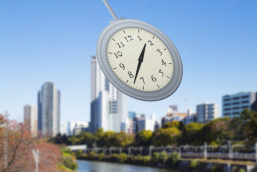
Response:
1.38
